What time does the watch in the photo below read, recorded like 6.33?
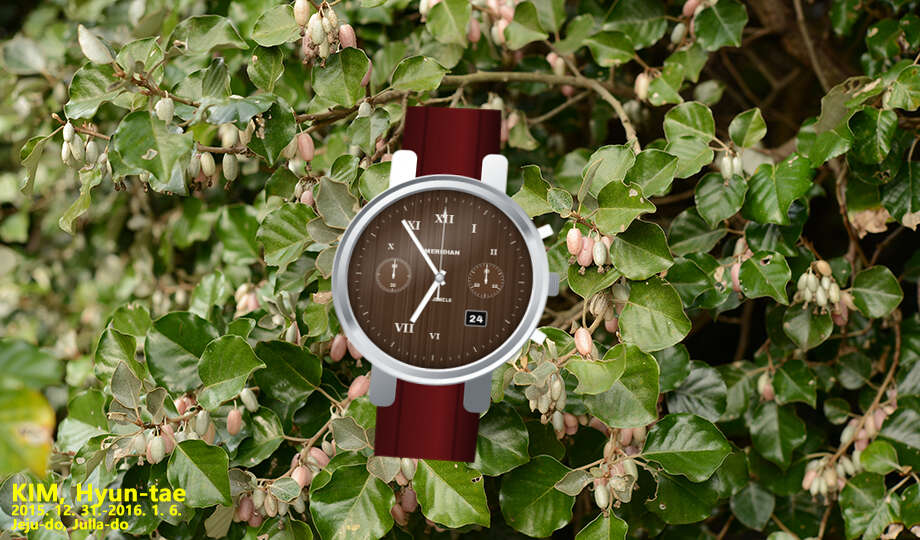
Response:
6.54
